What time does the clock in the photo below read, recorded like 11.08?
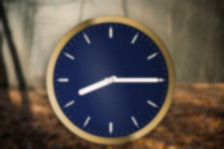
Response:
8.15
